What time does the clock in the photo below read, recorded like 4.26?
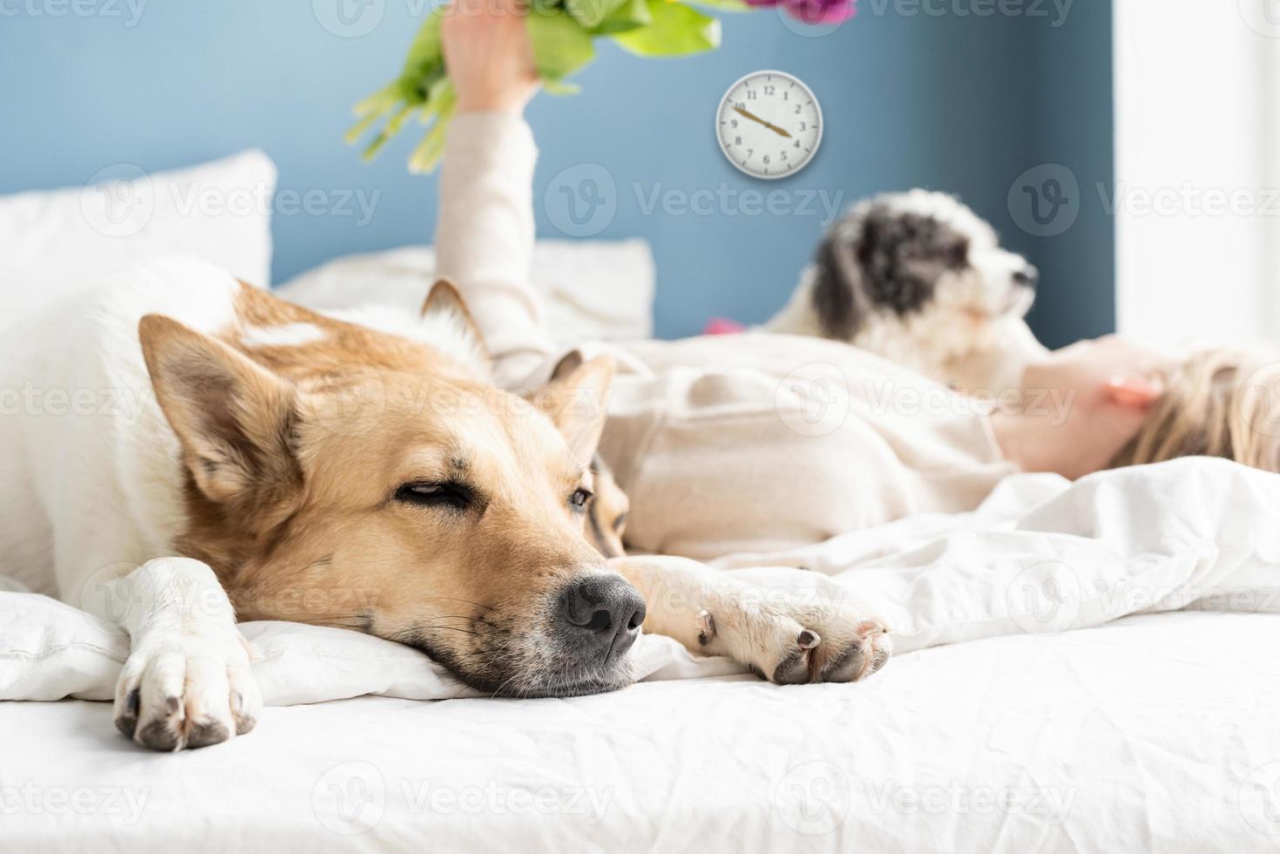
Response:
3.49
